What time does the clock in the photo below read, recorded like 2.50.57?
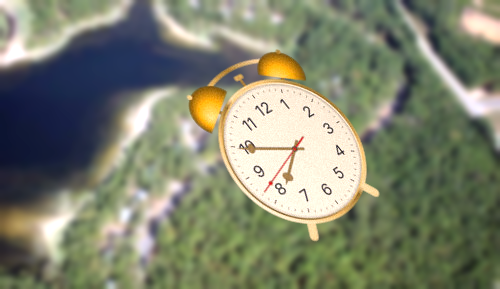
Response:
7.49.42
